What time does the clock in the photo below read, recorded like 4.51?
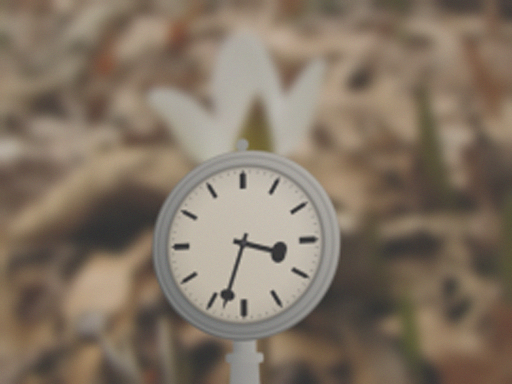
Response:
3.33
